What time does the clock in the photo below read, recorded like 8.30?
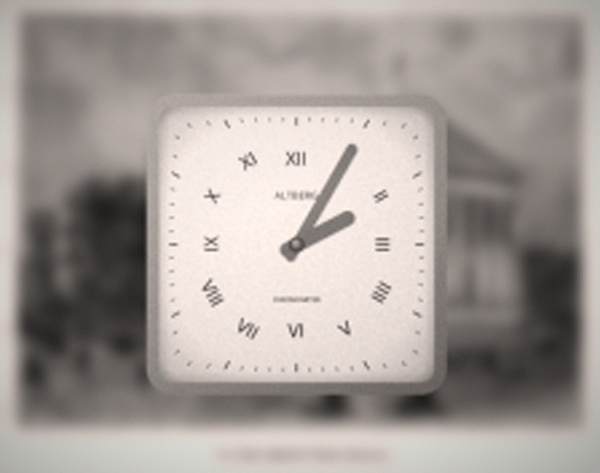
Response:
2.05
